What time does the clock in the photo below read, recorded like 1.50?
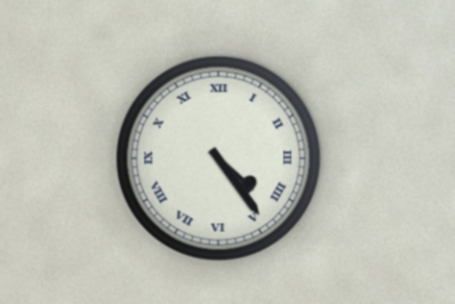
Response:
4.24
